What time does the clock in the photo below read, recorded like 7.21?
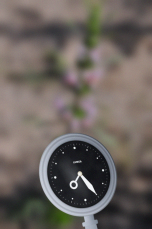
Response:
7.25
